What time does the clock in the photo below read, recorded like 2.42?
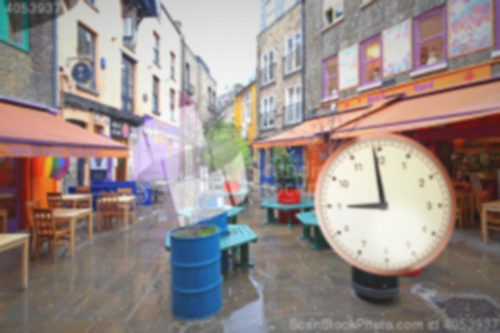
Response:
8.59
